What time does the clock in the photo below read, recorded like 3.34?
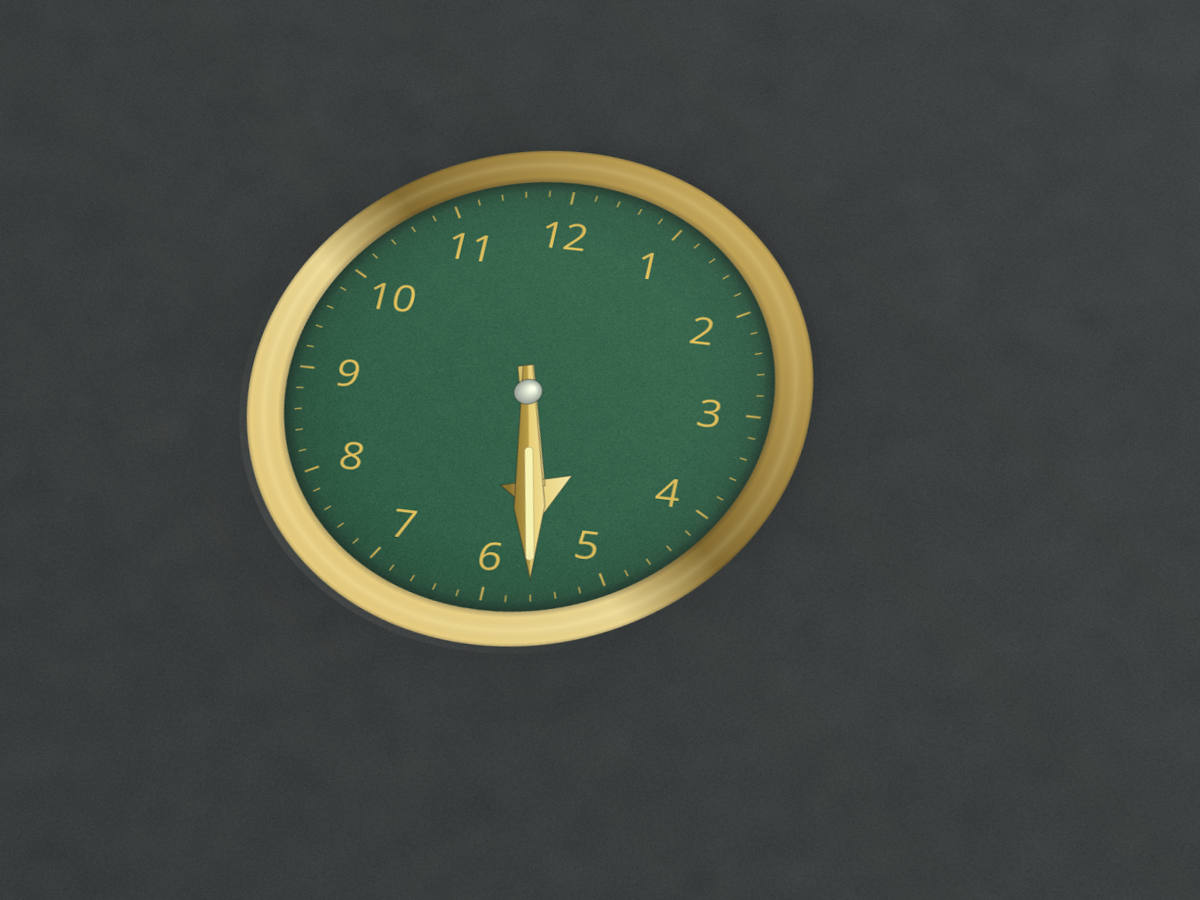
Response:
5.28
